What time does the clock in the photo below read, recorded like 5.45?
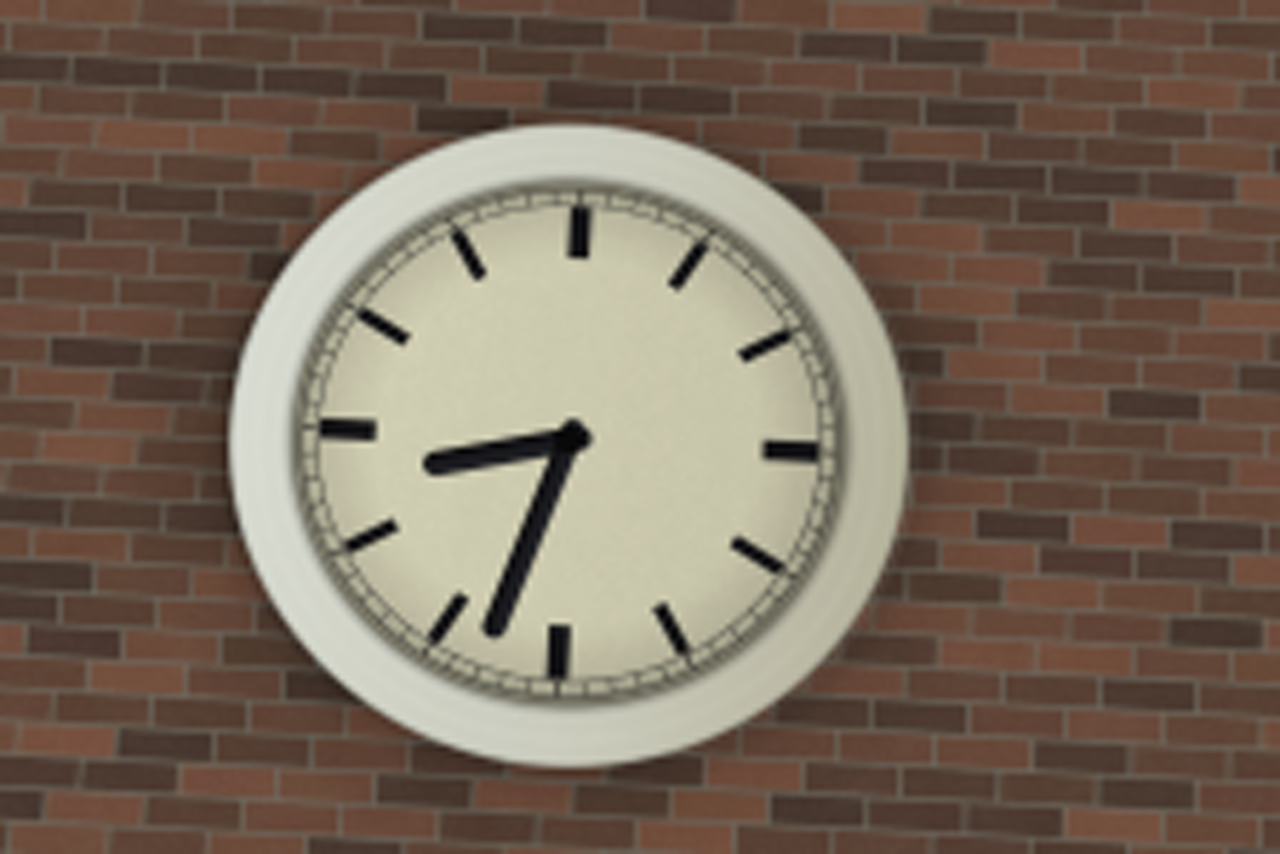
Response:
8.33
